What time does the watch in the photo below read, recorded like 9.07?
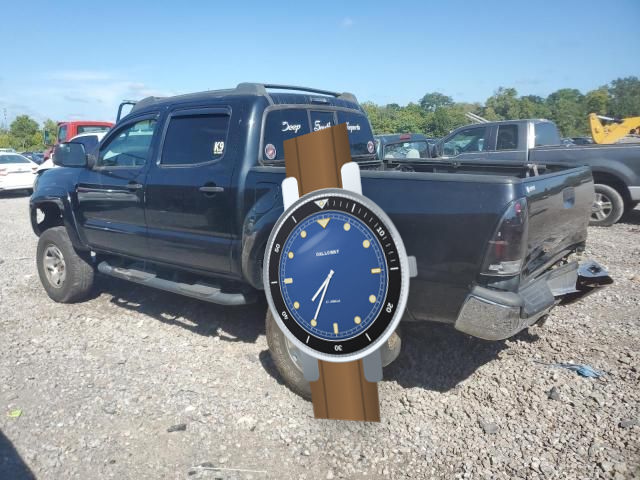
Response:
7.35
